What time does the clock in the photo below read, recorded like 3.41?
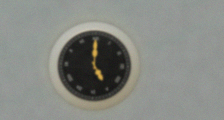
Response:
5.00
